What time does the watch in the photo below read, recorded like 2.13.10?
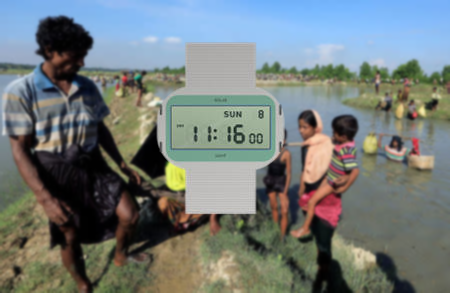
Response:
11.16.00
